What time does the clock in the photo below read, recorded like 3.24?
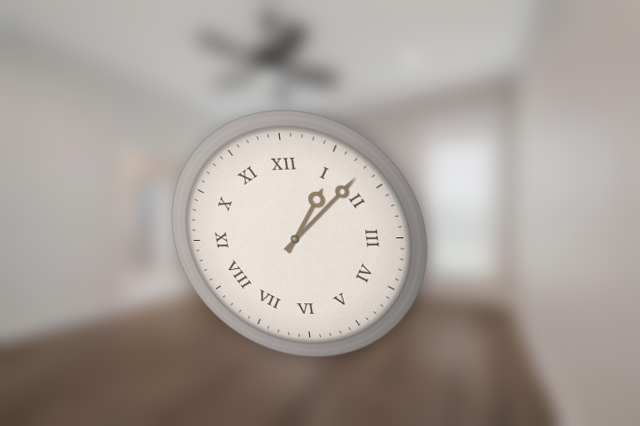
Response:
1.08
